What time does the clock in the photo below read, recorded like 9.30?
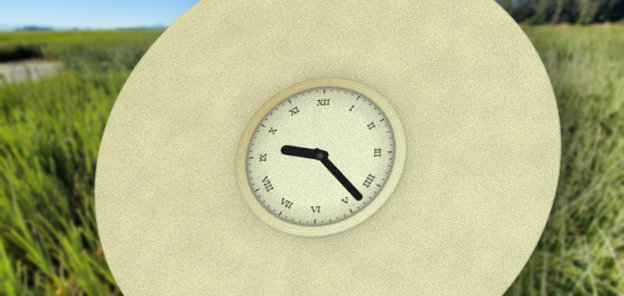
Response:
9.23
